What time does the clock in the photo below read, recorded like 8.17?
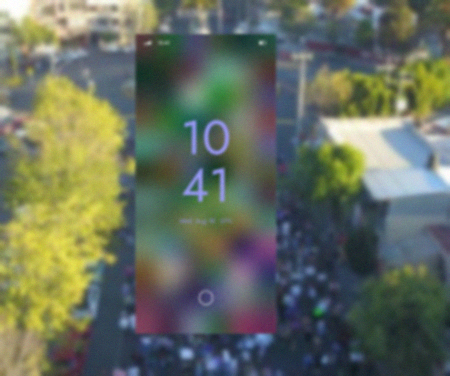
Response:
10.41
